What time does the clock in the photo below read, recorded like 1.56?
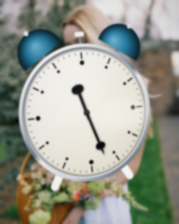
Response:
11.27
